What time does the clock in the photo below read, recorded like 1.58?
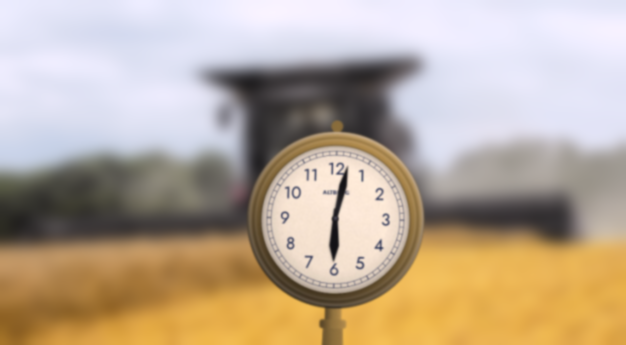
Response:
6.02
